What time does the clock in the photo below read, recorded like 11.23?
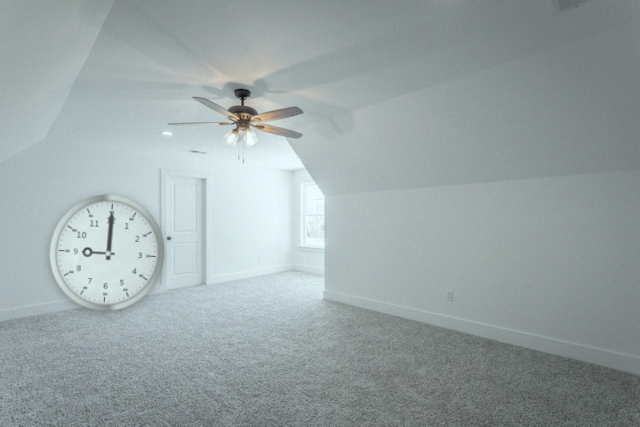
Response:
9.00
